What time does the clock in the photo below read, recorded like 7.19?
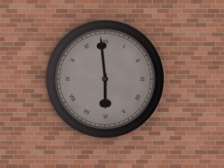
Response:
5.59
